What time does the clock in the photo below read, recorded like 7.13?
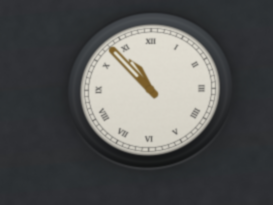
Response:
10.53
